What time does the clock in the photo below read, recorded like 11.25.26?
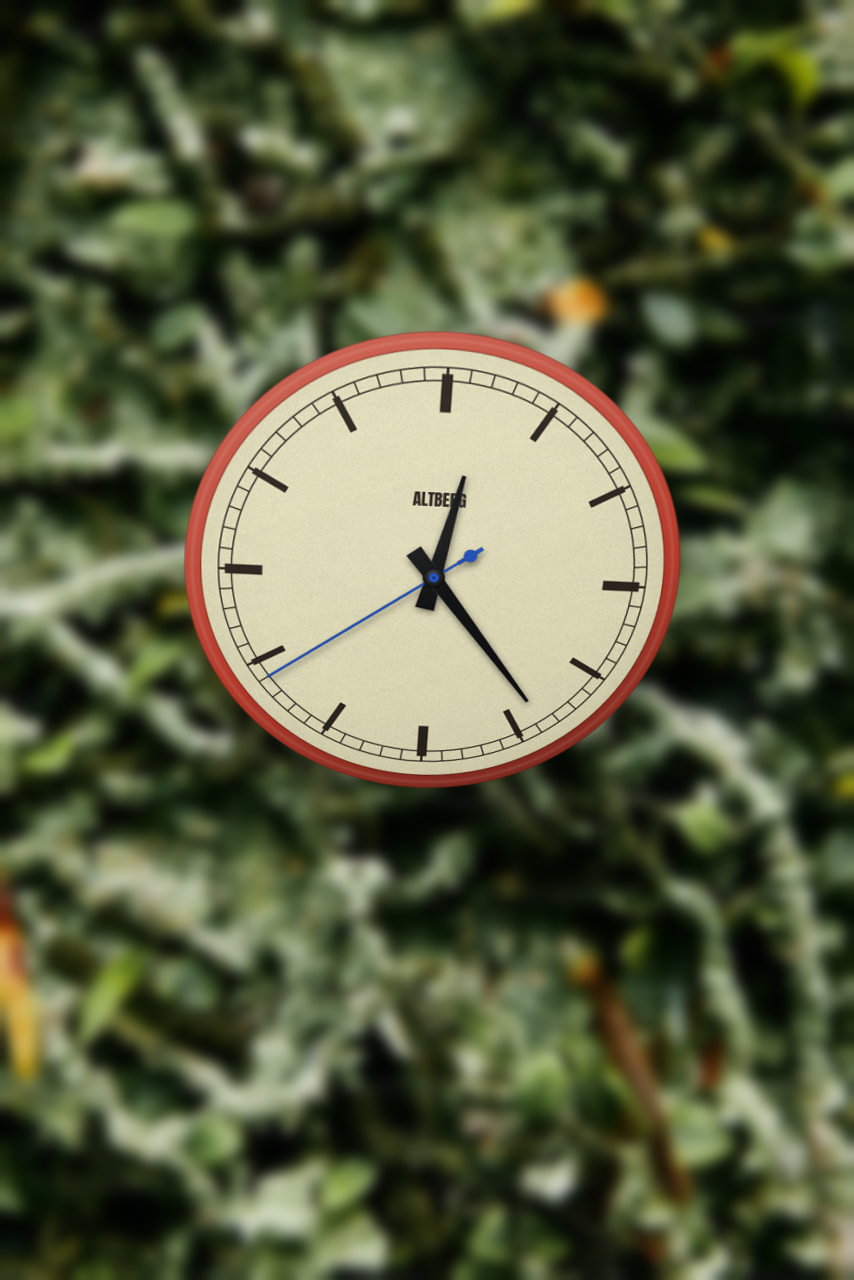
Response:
12.23.39
